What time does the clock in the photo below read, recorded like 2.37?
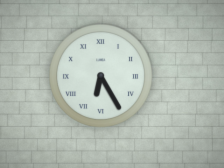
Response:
6.25
